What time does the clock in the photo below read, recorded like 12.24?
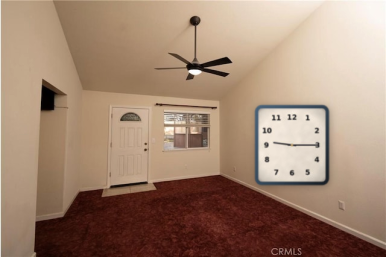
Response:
9.15
